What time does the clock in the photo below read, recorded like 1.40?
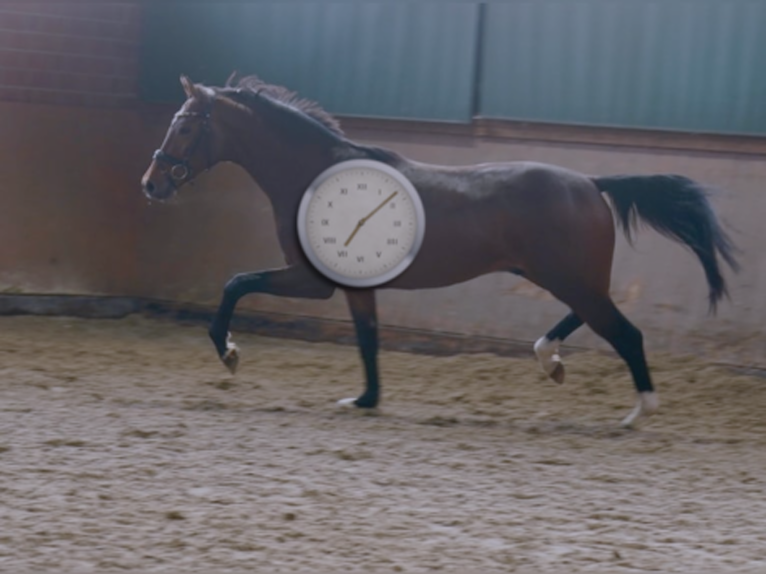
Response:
7.08
